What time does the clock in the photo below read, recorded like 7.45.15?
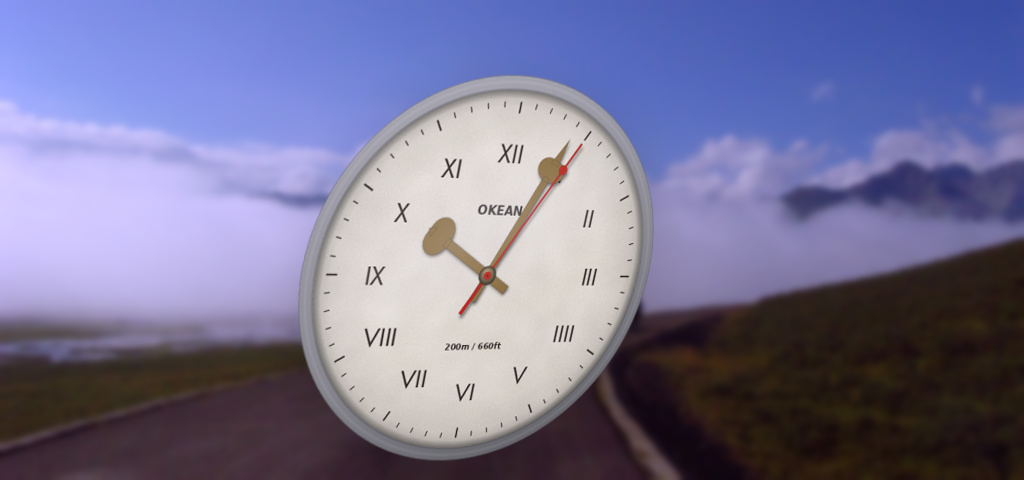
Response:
10.04.05
